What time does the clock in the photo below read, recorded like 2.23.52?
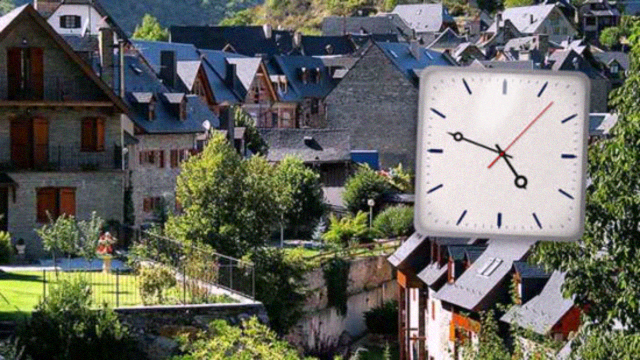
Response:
4.48.07
